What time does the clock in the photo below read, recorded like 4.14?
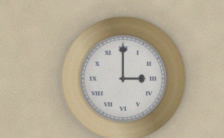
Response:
3.00
